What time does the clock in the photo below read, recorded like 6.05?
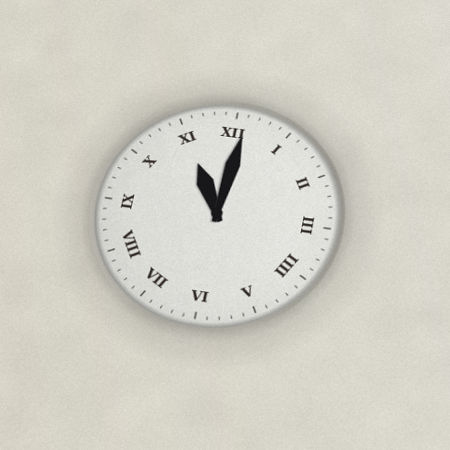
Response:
11.01
